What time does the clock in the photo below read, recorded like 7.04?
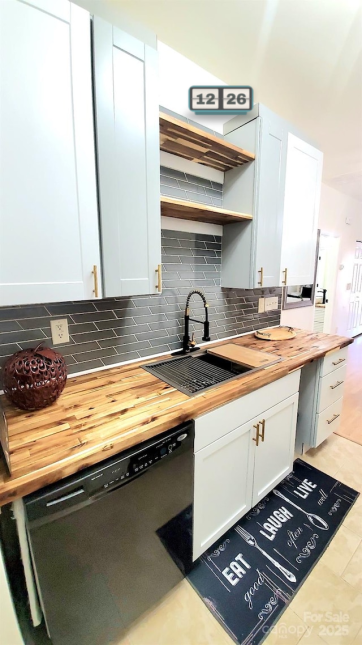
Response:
12.26
